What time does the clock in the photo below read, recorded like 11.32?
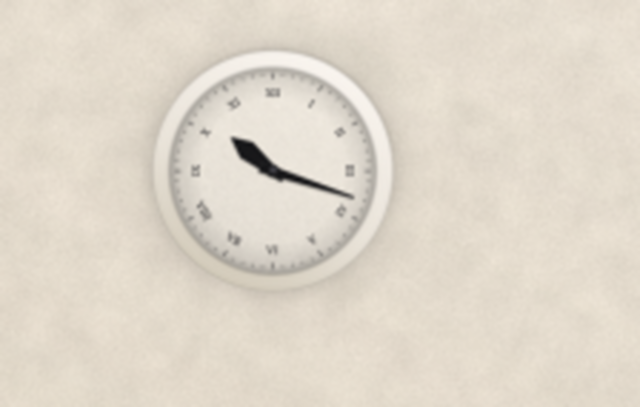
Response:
10.18
